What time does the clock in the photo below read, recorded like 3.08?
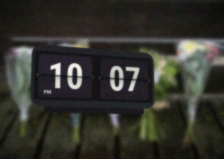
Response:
10.07
